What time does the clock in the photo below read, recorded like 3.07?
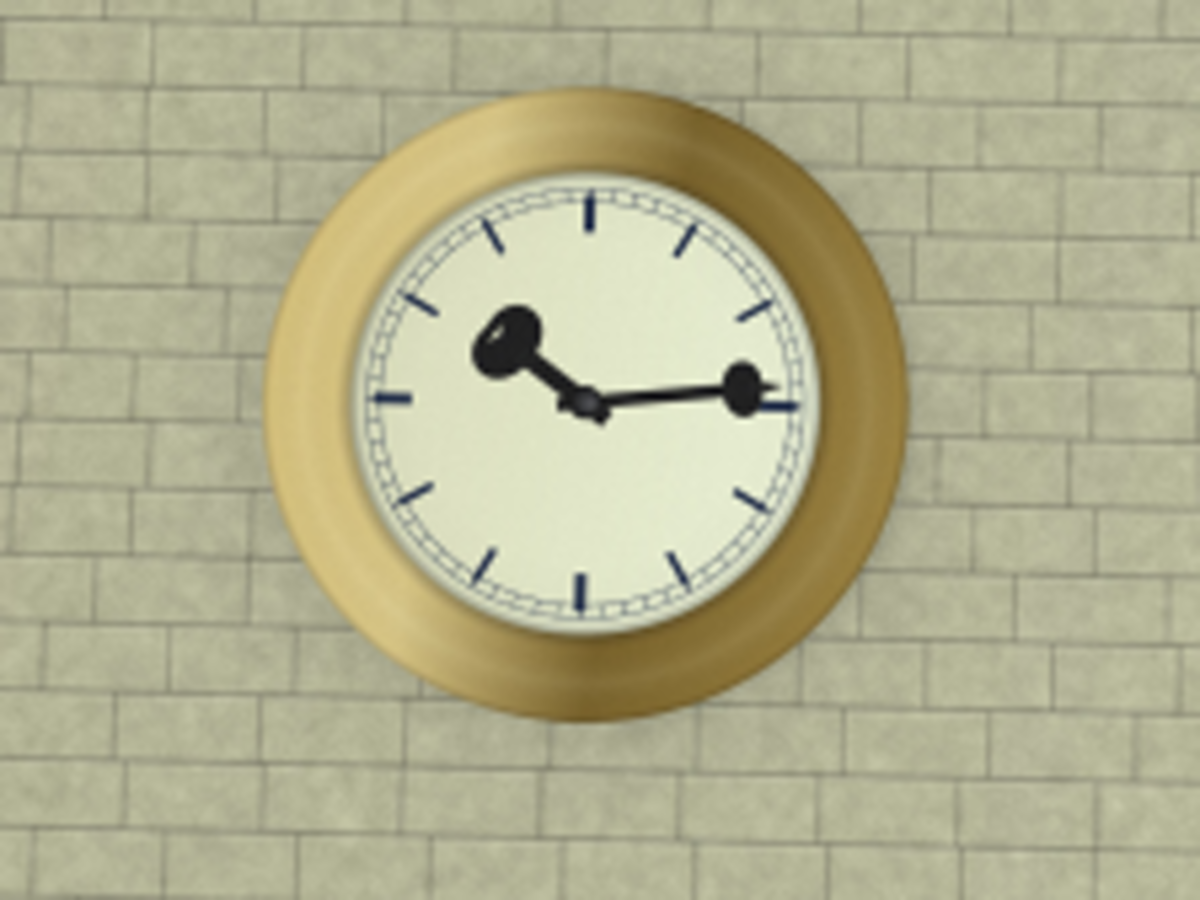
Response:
10.14
